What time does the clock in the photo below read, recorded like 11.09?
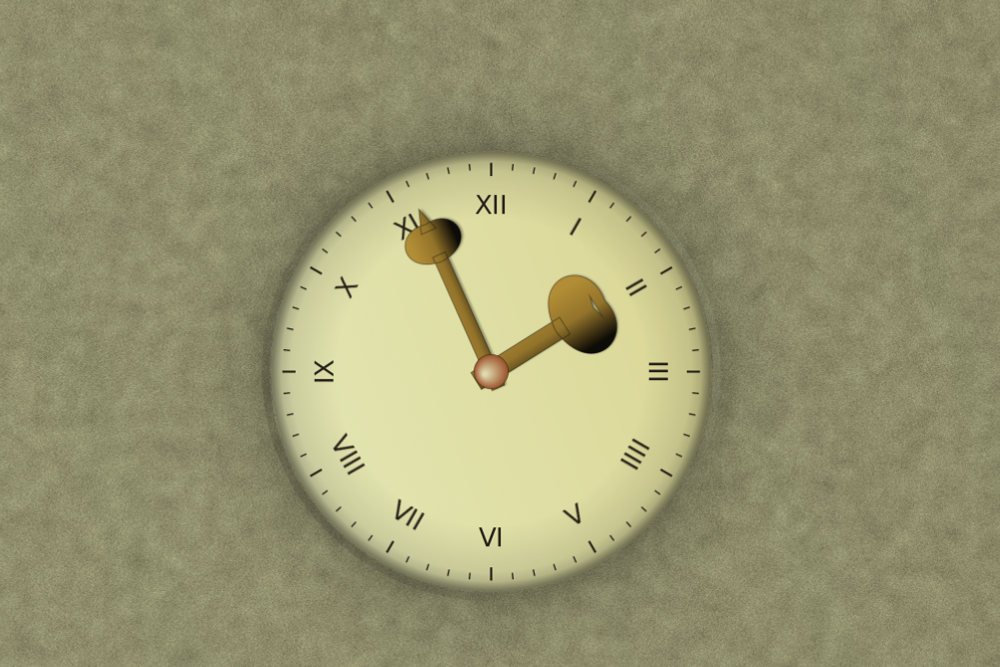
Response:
1.56
